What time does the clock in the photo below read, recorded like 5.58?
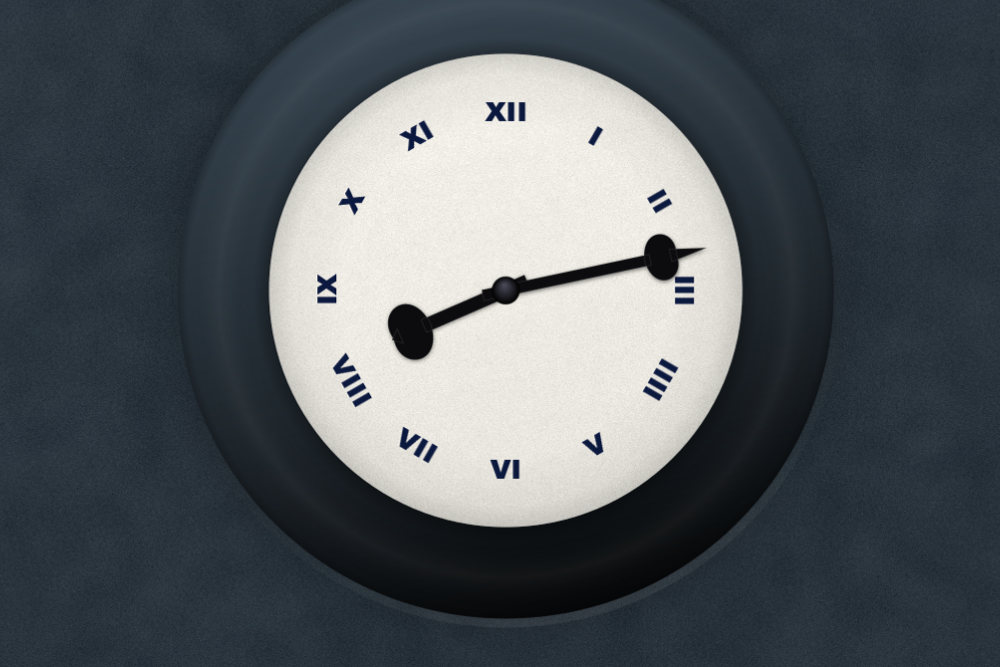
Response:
8.13
